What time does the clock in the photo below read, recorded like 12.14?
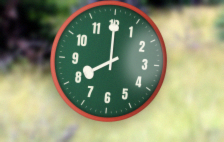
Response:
8.00
